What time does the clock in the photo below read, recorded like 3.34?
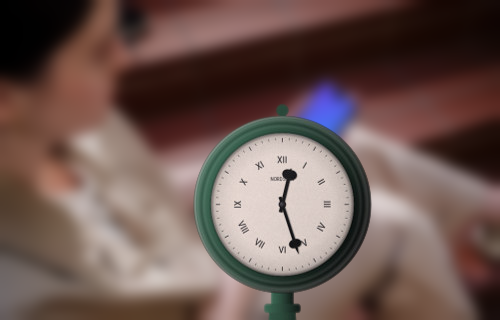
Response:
12.27
